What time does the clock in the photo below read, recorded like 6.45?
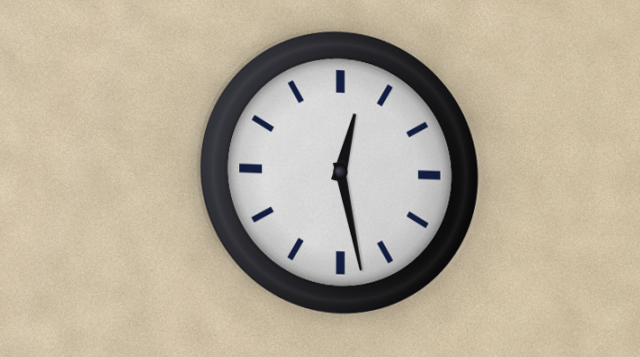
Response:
12.28
